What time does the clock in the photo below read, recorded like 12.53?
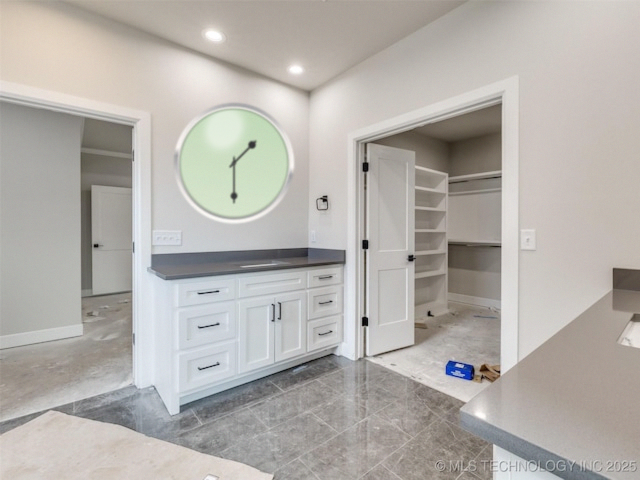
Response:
1.30
